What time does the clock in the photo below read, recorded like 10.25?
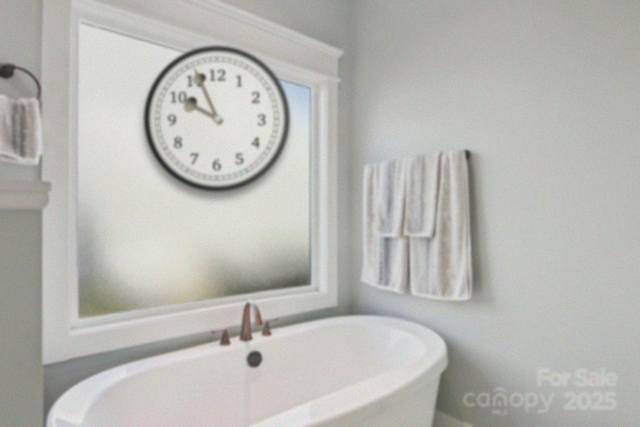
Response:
9.56
